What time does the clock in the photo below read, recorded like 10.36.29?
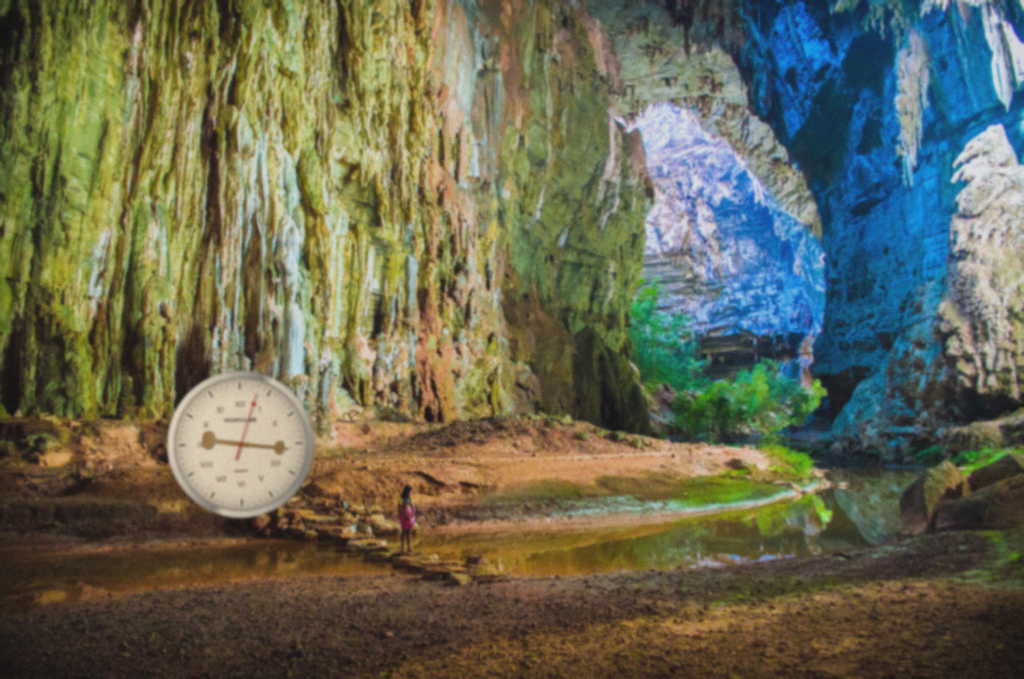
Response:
9.16.03
